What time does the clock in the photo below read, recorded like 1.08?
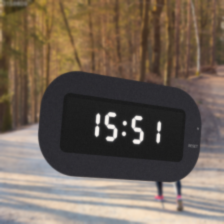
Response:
15.51
